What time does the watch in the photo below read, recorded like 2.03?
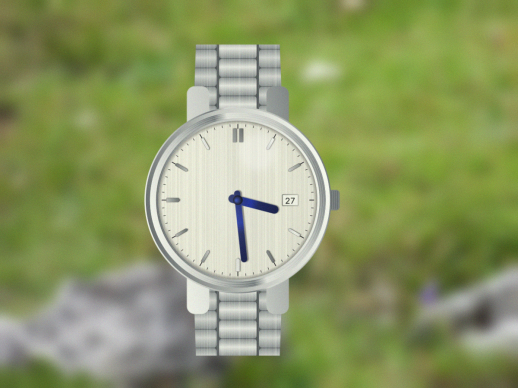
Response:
3.29
